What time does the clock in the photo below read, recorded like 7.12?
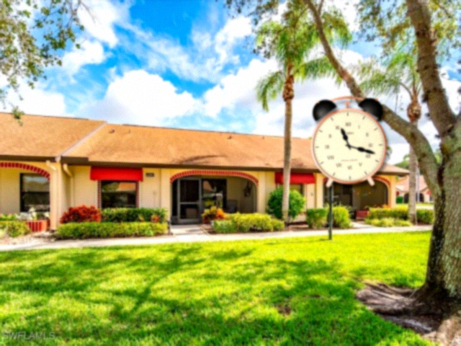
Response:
11.18
